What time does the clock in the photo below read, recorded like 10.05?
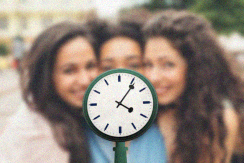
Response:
4.06
